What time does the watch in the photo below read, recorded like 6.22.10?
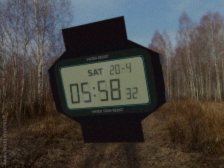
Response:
5.58.32
